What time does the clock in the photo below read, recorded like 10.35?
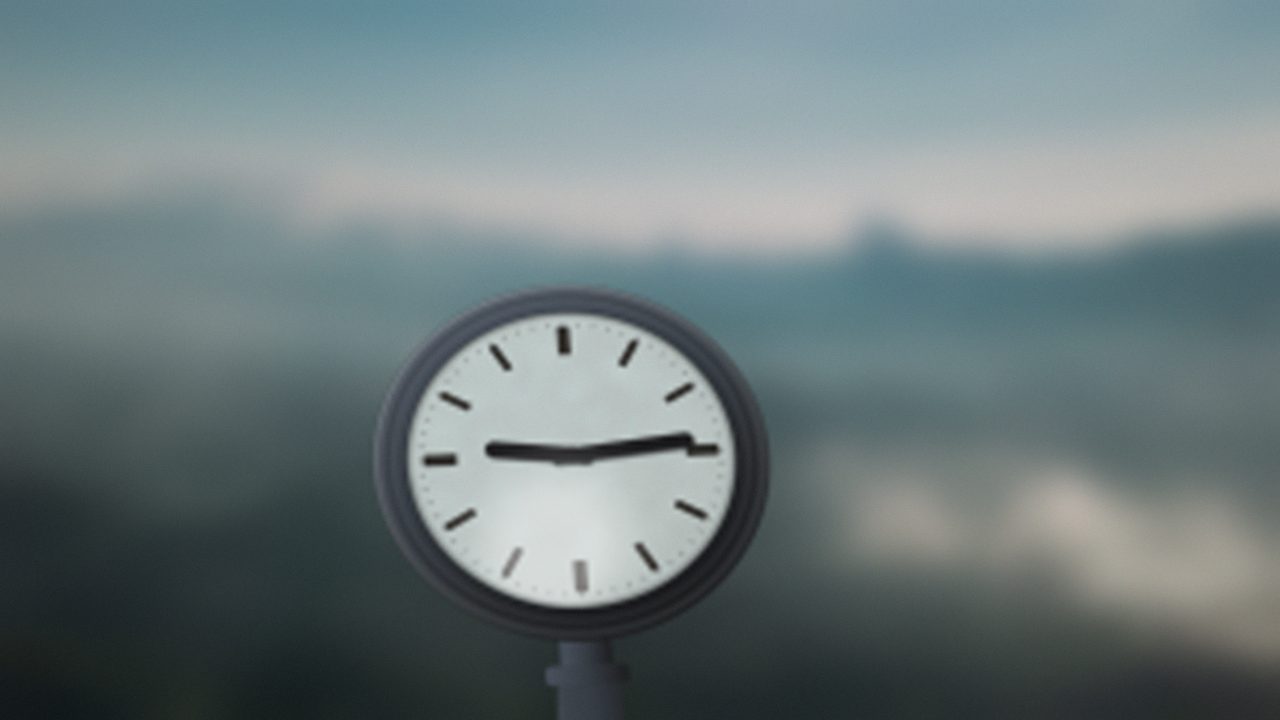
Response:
9.14
